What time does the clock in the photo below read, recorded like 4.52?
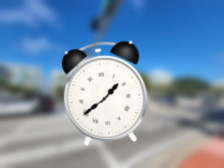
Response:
1.40
